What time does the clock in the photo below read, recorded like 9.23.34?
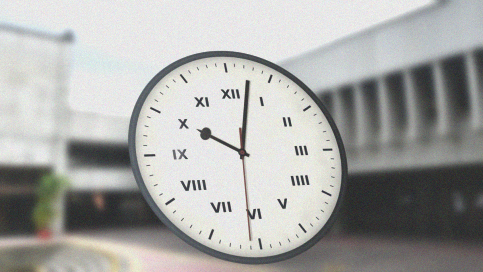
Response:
10.02.31
